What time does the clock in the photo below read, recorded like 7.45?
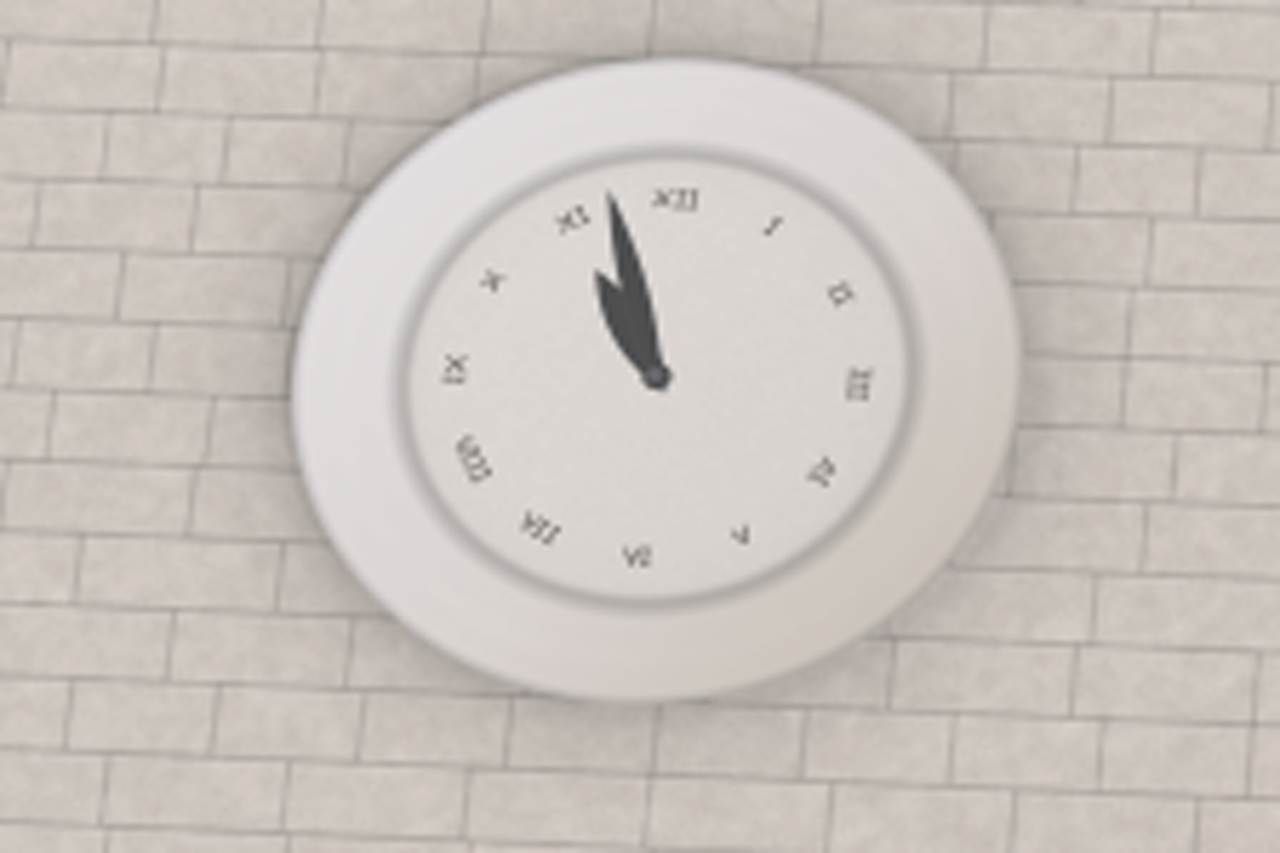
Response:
10.57
